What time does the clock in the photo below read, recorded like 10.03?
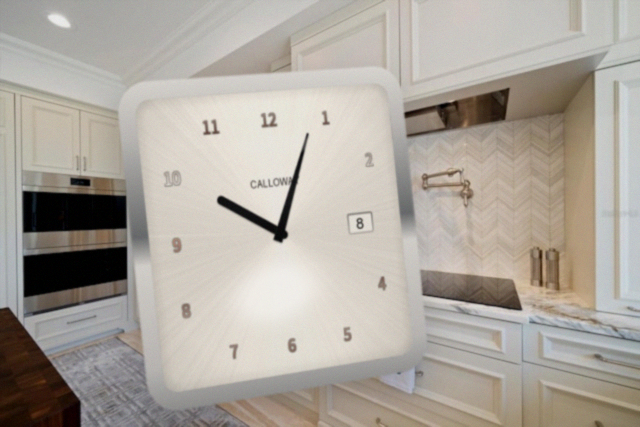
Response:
10.04
